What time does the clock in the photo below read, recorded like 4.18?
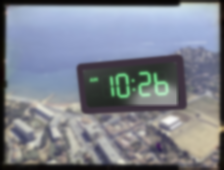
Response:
10.26
